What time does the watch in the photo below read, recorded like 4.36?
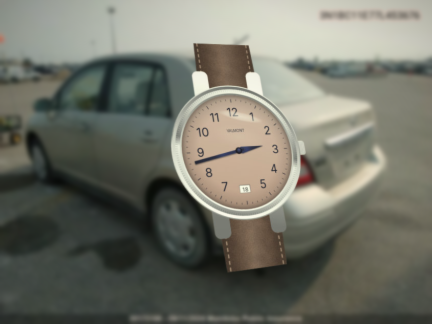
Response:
2.43
